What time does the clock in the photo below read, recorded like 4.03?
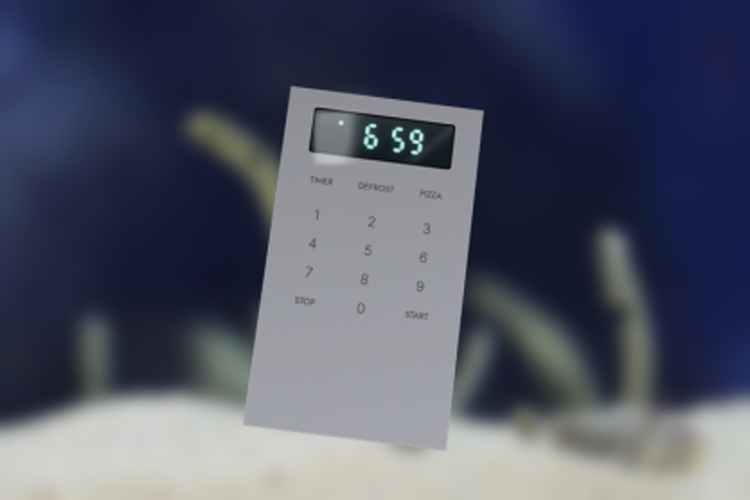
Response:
6.59
